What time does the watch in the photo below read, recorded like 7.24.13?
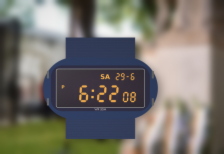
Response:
6.22.08
